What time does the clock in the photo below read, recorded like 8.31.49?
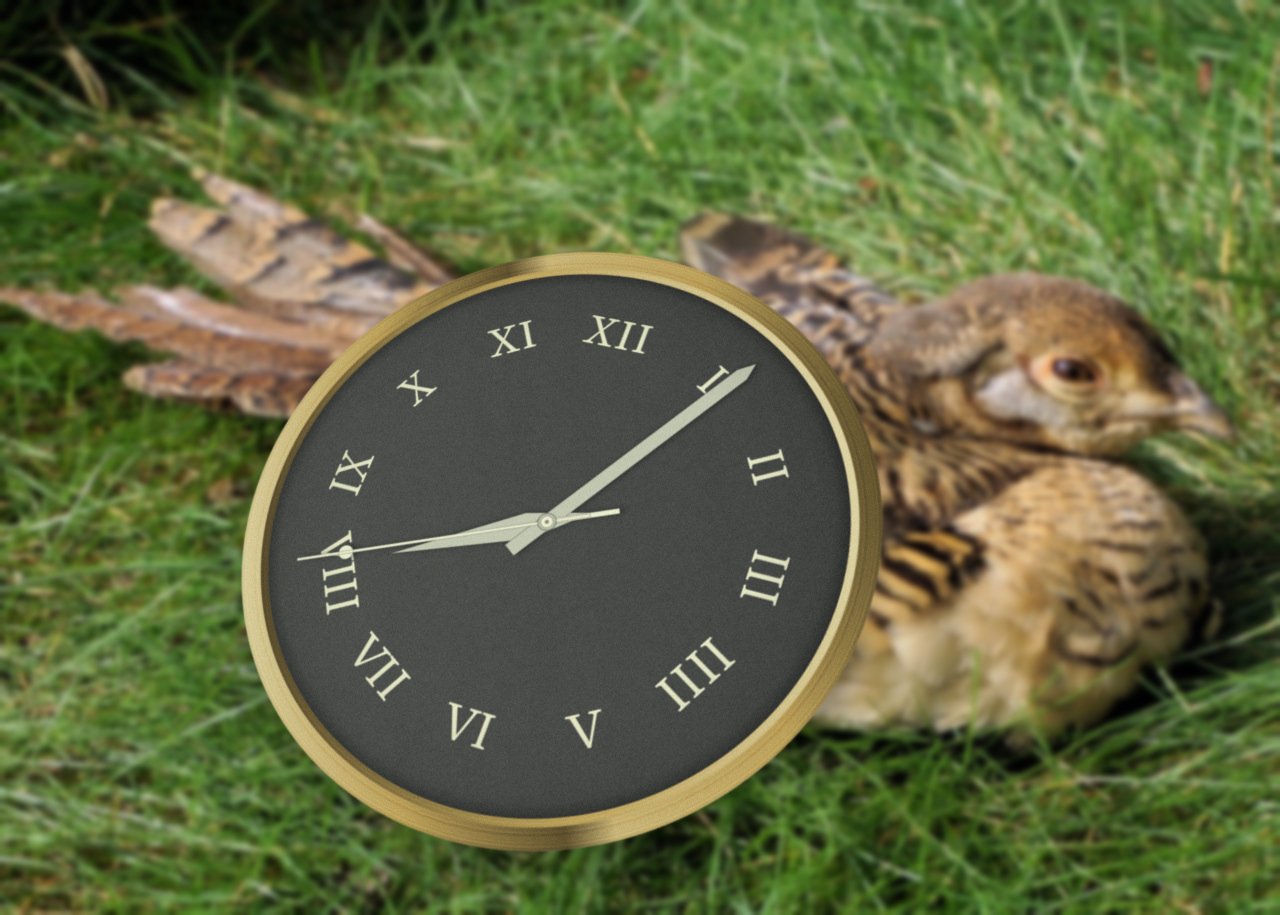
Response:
8.05.41
